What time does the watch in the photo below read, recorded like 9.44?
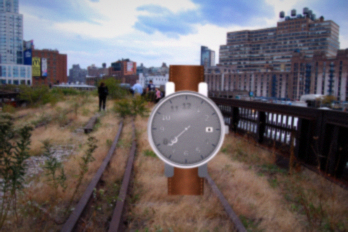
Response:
7.38
